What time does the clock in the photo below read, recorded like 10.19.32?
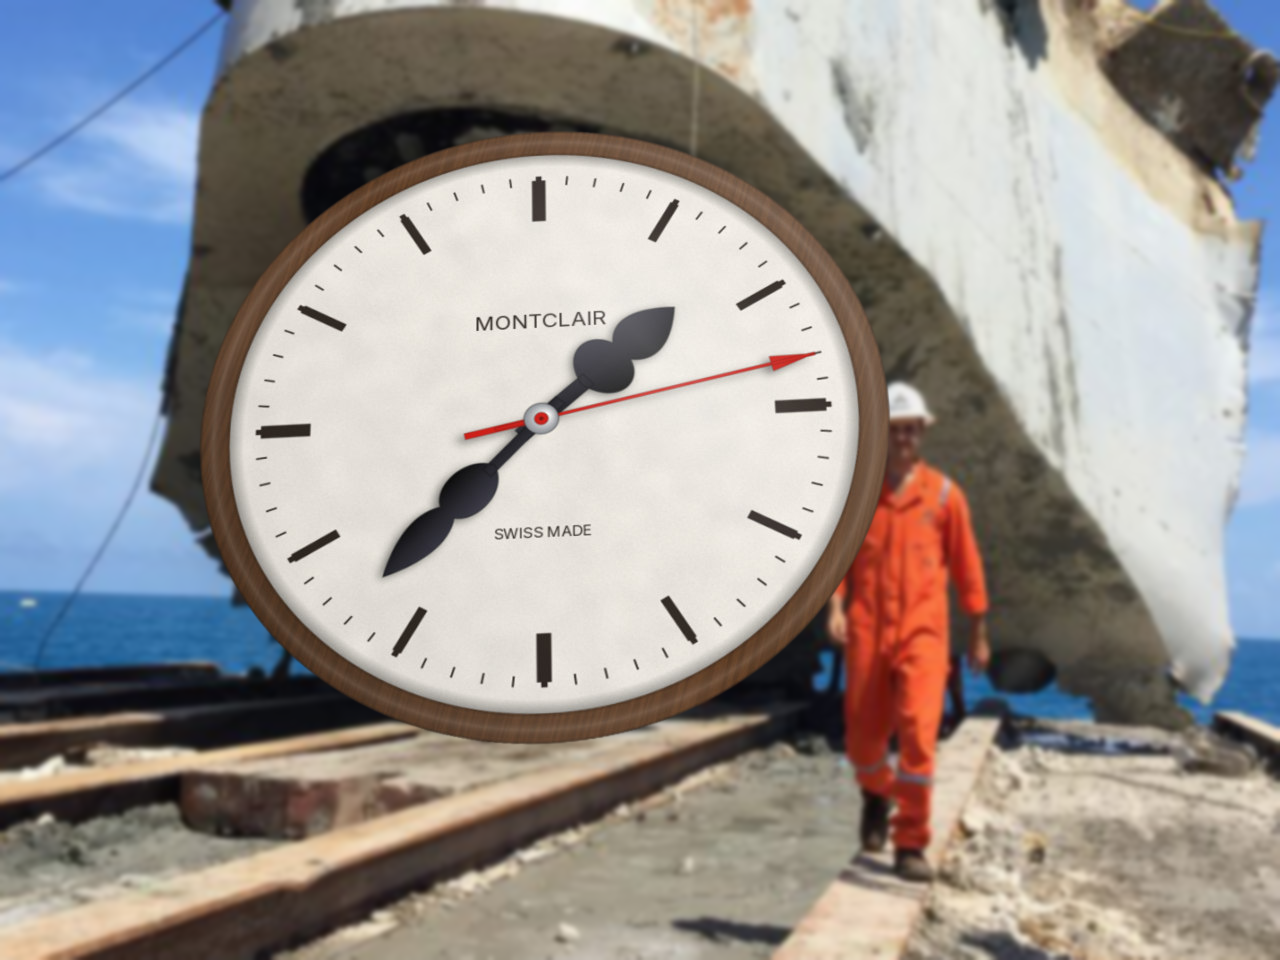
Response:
1.37.13
